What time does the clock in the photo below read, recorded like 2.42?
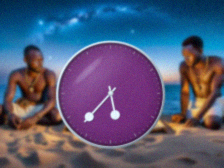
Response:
5.37
